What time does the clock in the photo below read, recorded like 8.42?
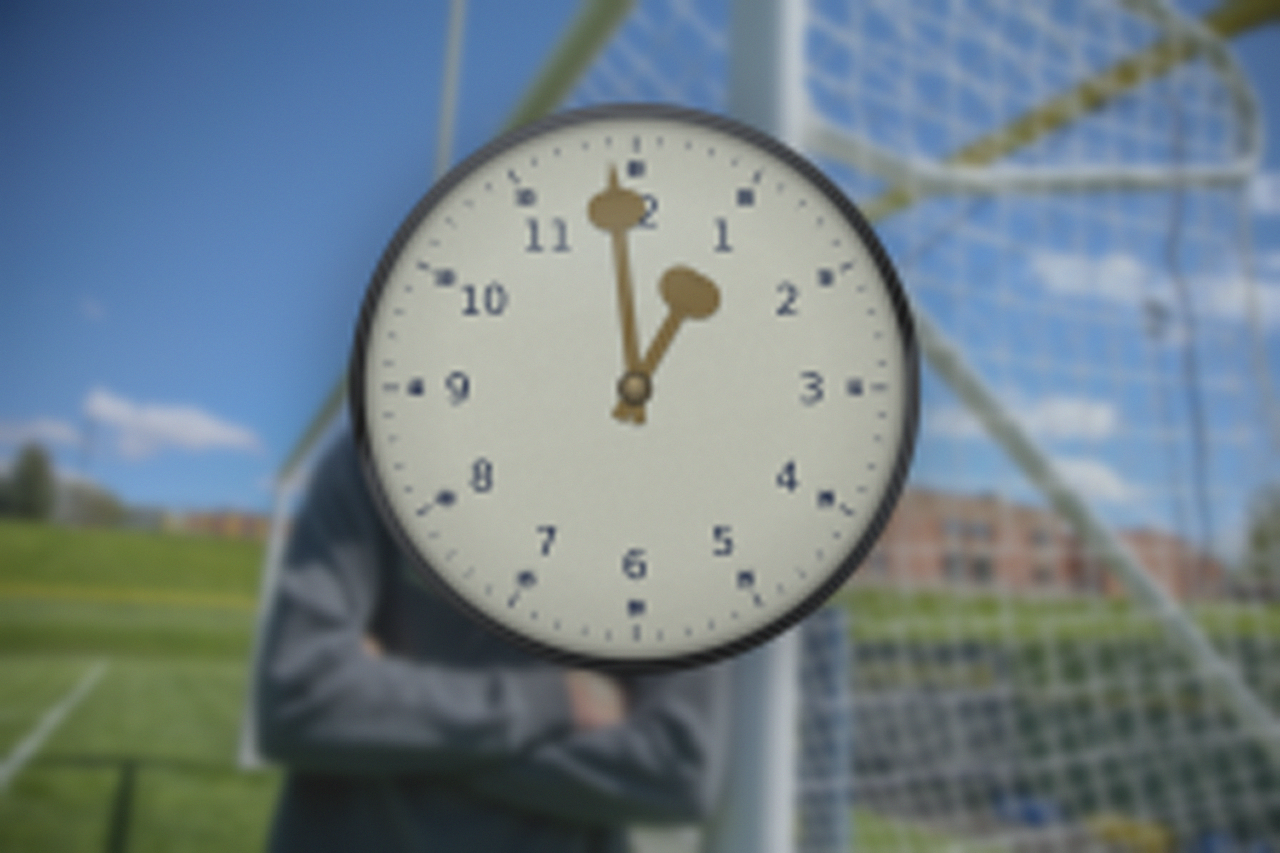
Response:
12.59
